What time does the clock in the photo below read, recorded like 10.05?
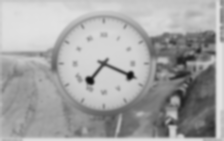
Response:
7.19
